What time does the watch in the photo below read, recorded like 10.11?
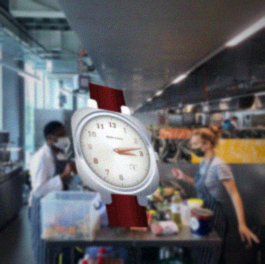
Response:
3.13
